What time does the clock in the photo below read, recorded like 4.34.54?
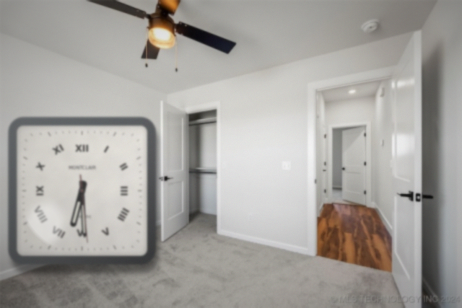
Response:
6.29.29
